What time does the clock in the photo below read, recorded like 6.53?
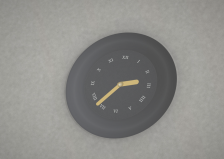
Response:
2.37
